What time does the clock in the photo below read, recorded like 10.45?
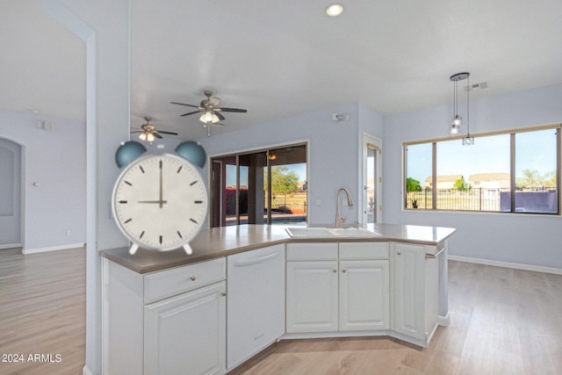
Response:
9.00
